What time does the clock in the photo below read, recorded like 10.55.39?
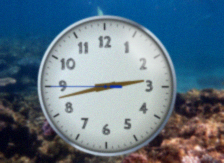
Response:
2.42.45
